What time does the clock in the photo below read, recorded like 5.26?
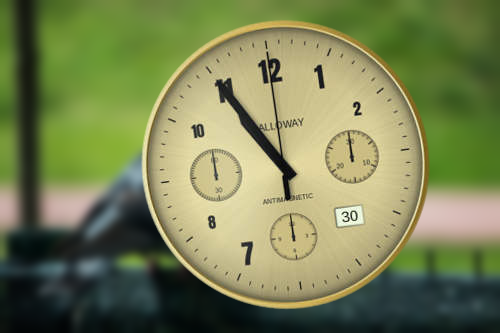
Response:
10.55
